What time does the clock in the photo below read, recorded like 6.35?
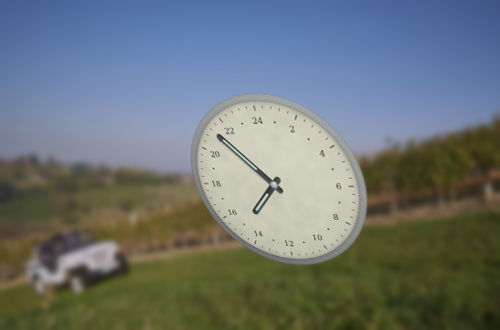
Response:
14.53
